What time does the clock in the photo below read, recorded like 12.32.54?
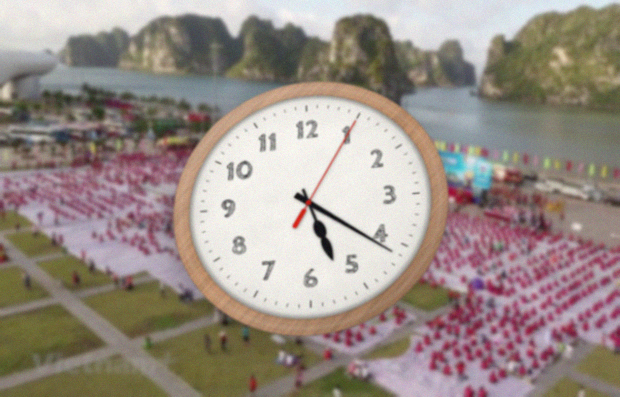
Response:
5.21.05
